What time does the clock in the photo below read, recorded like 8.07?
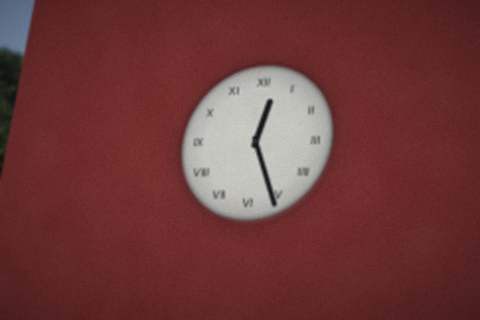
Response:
12.26
